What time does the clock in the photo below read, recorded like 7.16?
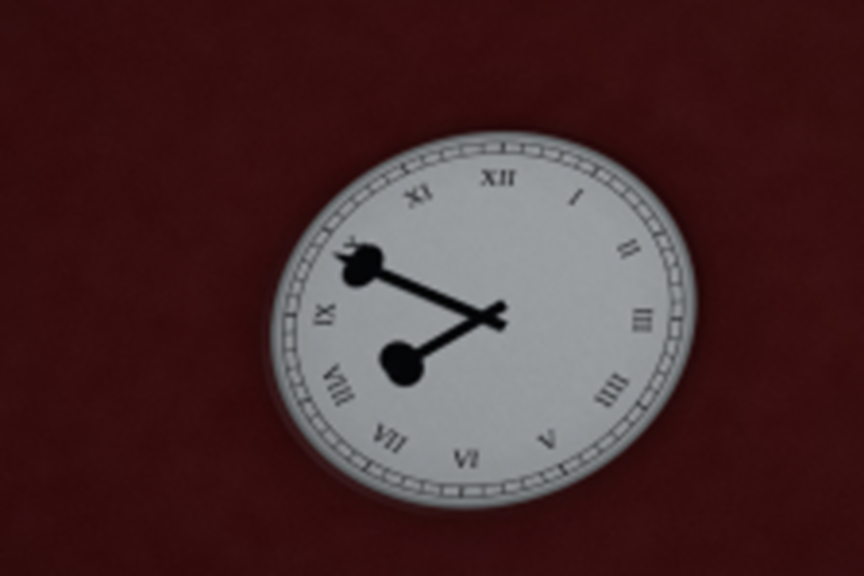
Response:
7.49
